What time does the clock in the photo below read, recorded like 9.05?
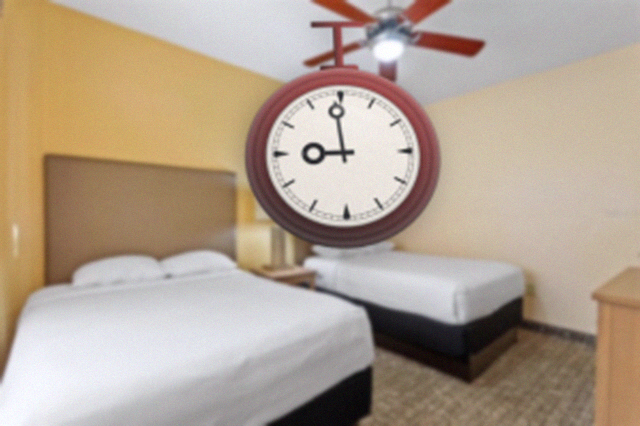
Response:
8.59
